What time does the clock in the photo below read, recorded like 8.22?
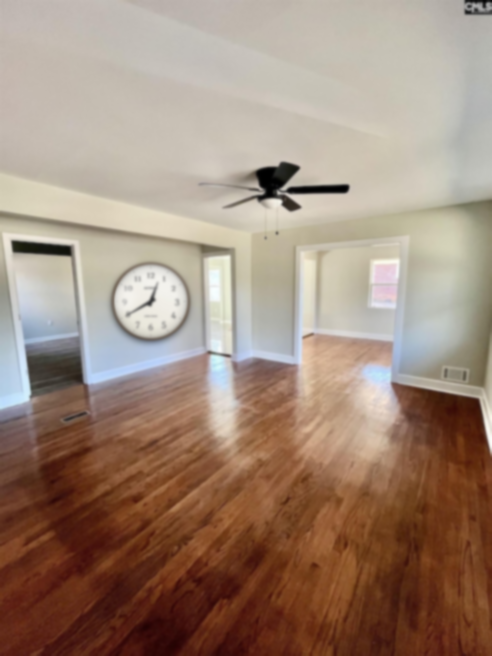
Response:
12.40
